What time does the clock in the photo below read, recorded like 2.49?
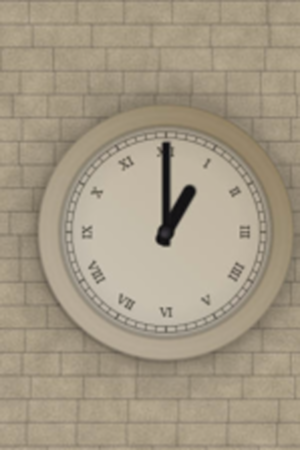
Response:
1.00
